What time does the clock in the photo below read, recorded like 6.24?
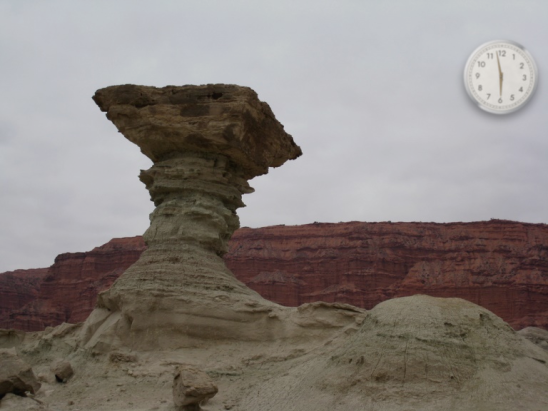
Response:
5.58
